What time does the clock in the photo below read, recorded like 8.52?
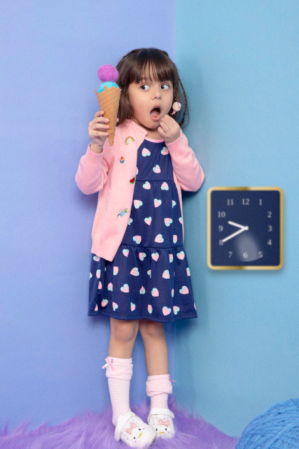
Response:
9.40
